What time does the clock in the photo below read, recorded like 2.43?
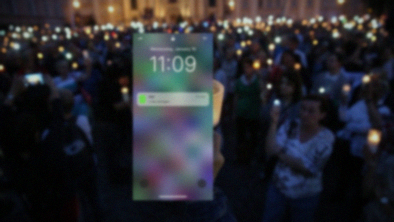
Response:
11.09
